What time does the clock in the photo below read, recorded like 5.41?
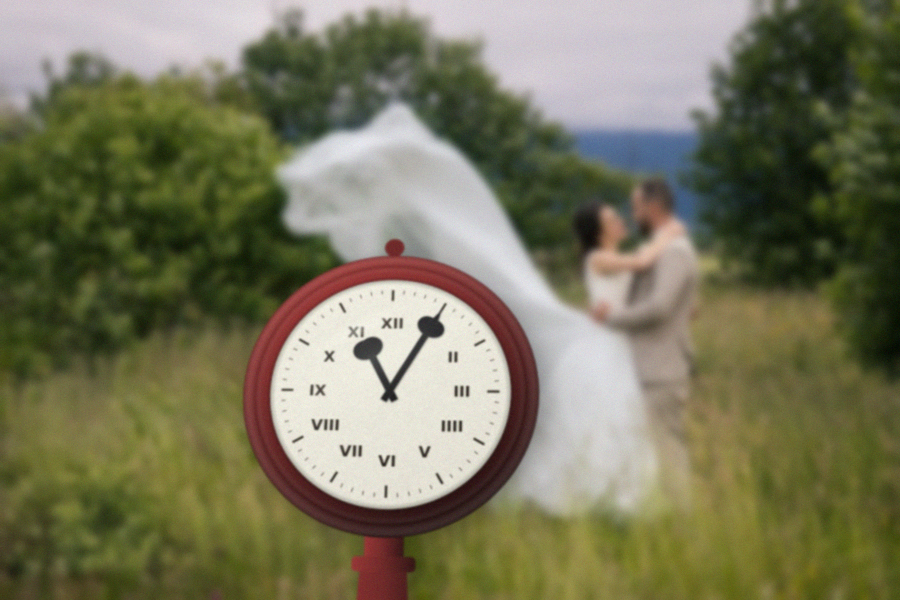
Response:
11.05
